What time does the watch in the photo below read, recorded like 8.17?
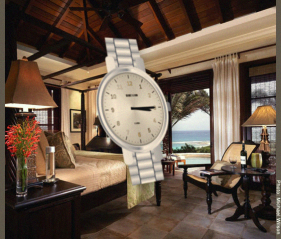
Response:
3.15
